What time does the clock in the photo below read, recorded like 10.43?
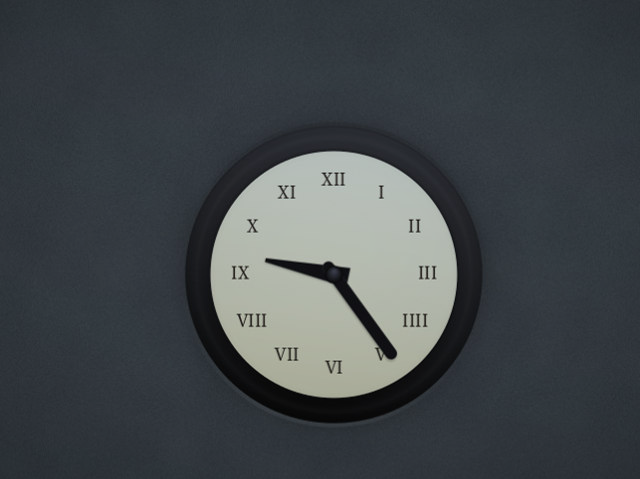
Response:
9.24
